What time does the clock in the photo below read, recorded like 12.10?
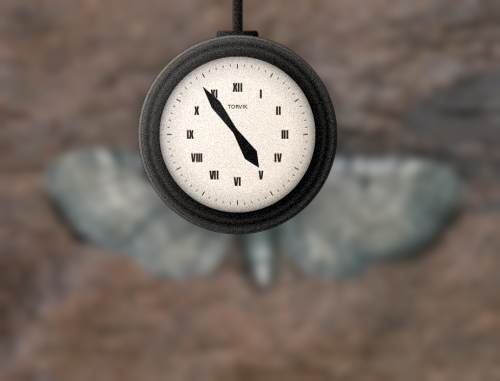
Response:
4.54
